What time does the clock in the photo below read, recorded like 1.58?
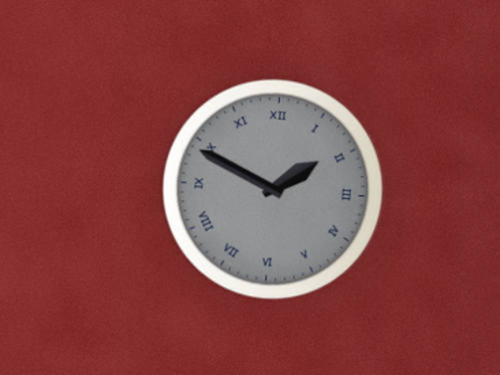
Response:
1.49
